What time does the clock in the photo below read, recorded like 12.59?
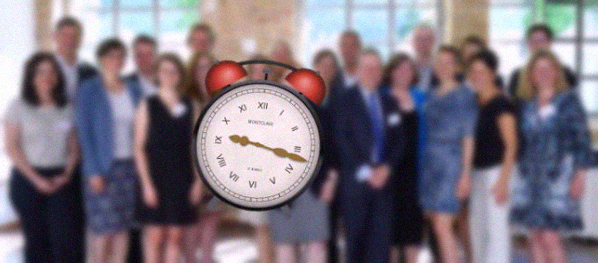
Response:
9.17
